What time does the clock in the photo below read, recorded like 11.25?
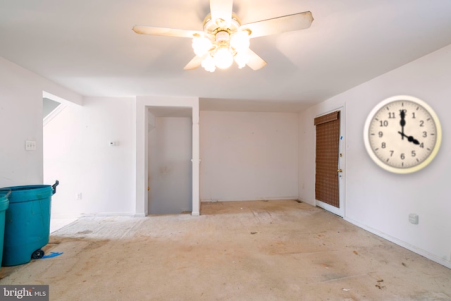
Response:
4.00
